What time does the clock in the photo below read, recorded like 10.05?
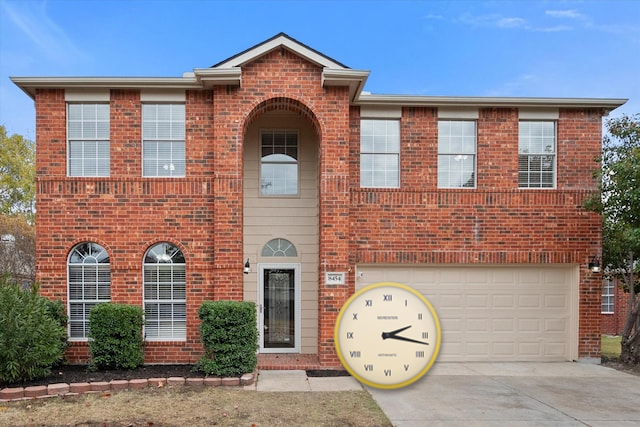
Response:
2.17
